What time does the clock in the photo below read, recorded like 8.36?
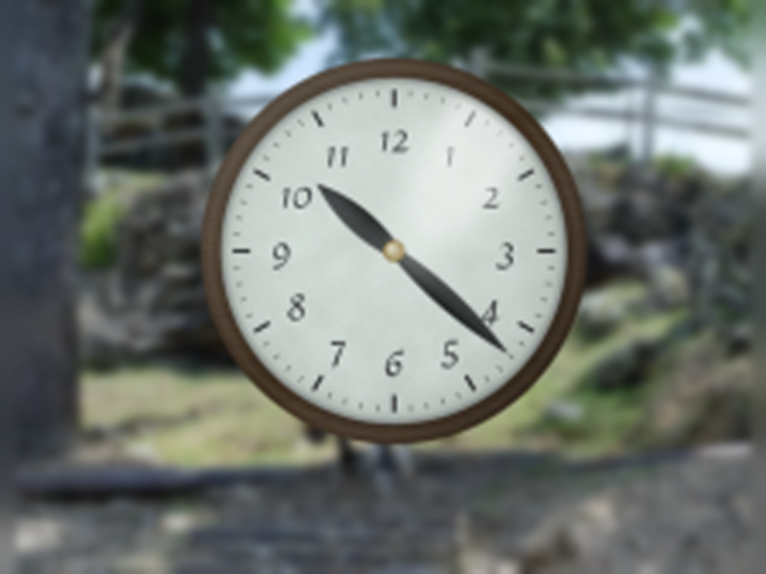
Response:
10.22
